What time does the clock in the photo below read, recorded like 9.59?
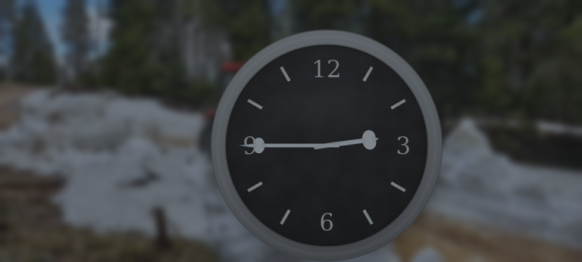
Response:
2.45
